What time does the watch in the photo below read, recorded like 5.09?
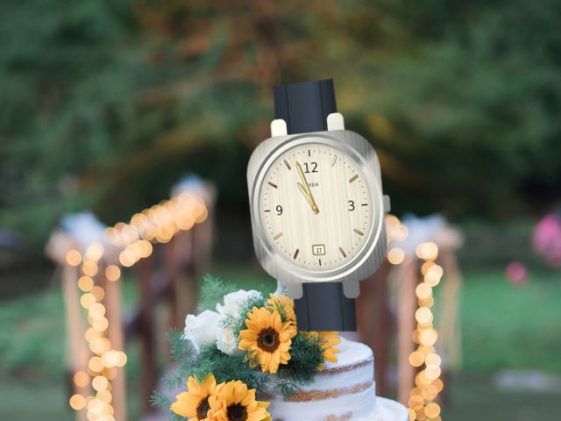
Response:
10.57
